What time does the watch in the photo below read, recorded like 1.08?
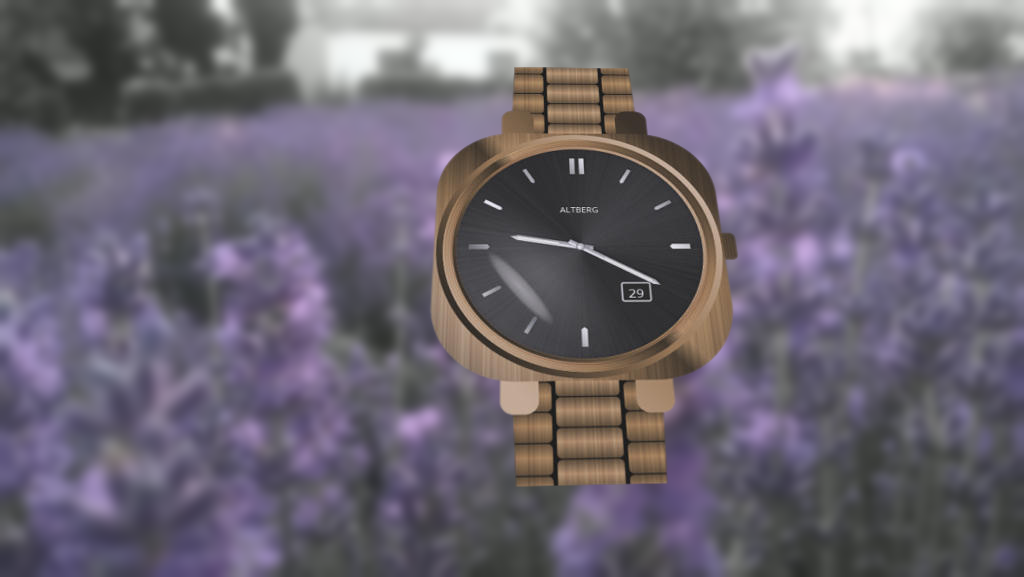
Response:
9.20
